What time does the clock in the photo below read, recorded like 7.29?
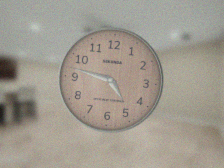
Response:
4.47
